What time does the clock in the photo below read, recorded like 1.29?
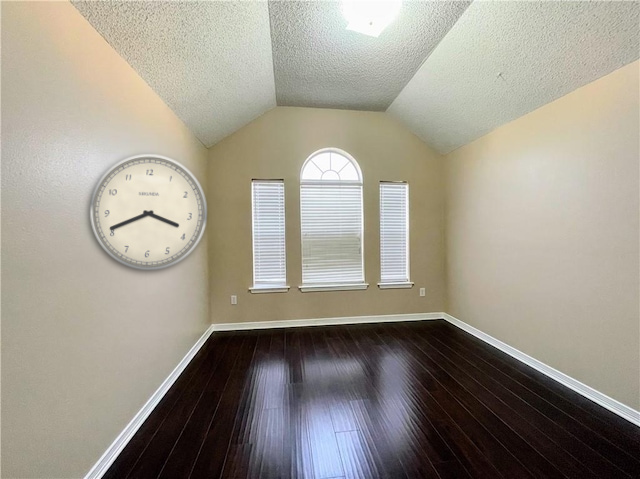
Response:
3.41
